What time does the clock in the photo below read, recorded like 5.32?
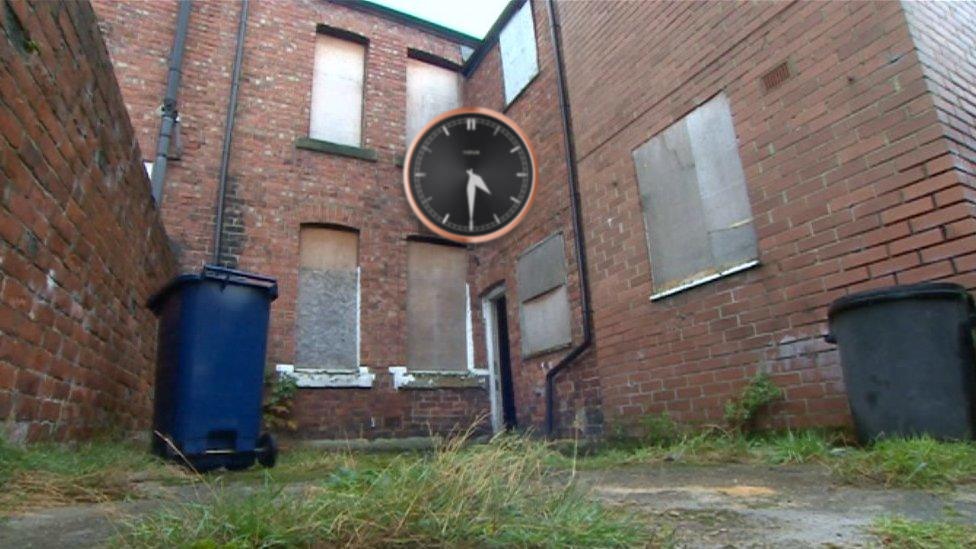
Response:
4.30
